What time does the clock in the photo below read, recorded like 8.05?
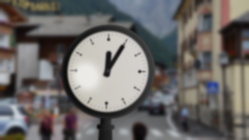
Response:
12.05
